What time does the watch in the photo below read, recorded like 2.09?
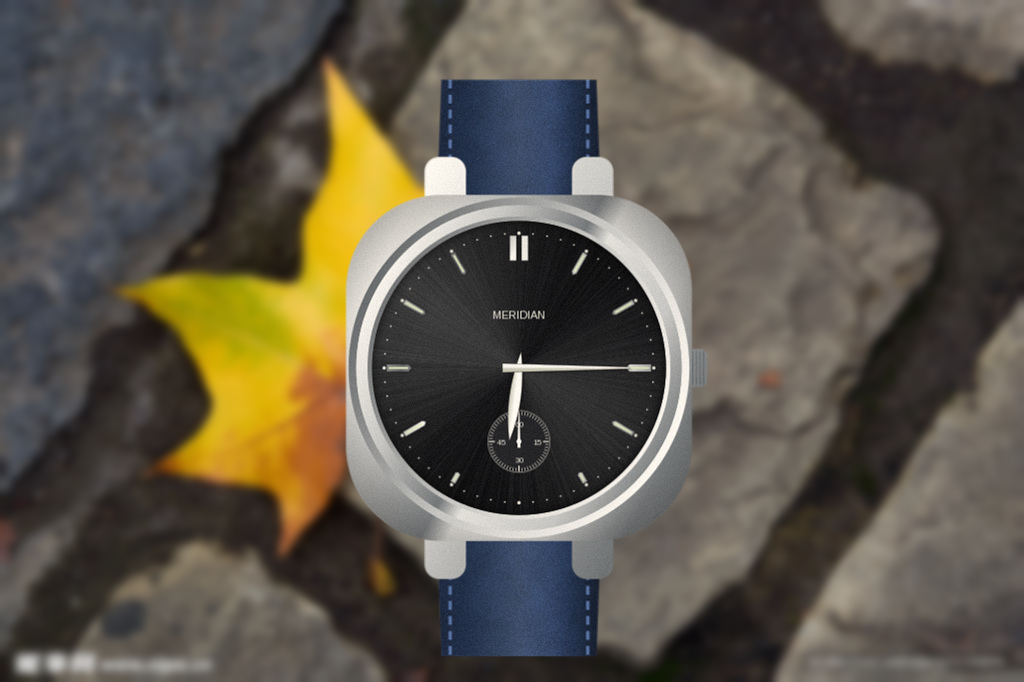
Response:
6.15
